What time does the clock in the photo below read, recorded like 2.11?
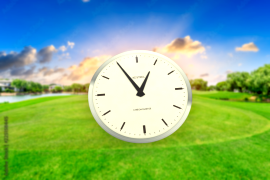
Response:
12.55
